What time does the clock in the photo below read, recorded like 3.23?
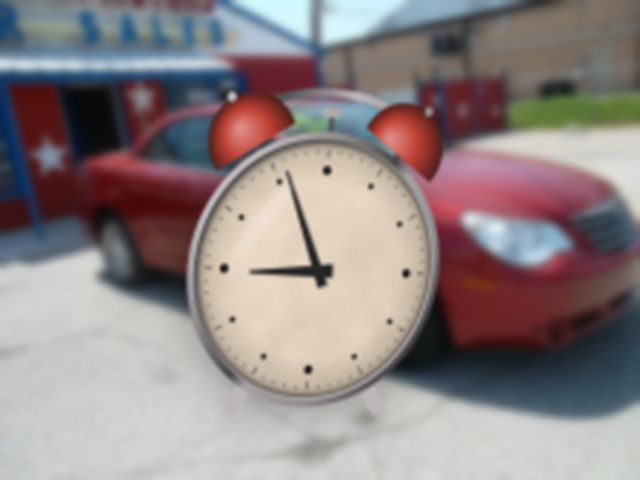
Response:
8.56
